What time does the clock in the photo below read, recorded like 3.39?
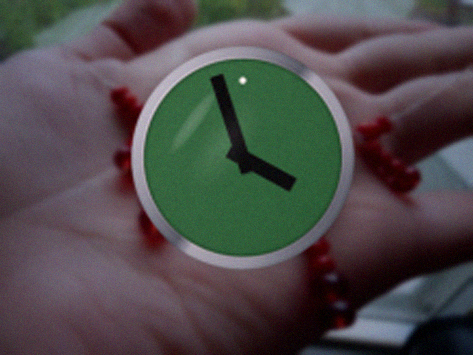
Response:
3.57
